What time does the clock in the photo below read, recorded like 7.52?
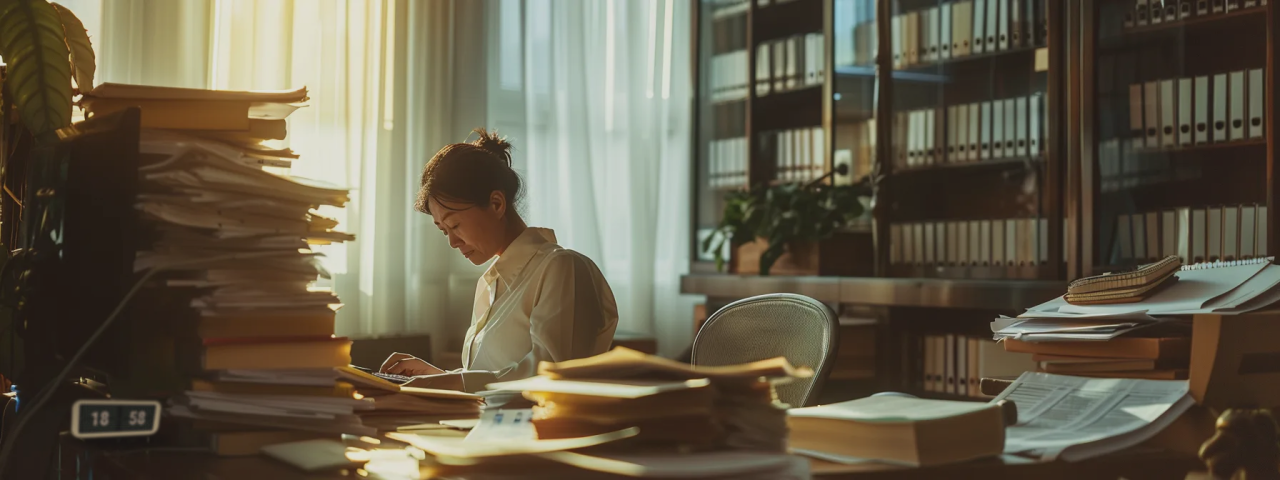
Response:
18.58
